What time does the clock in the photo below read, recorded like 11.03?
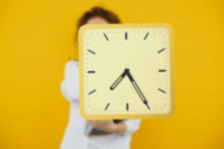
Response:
7.25
